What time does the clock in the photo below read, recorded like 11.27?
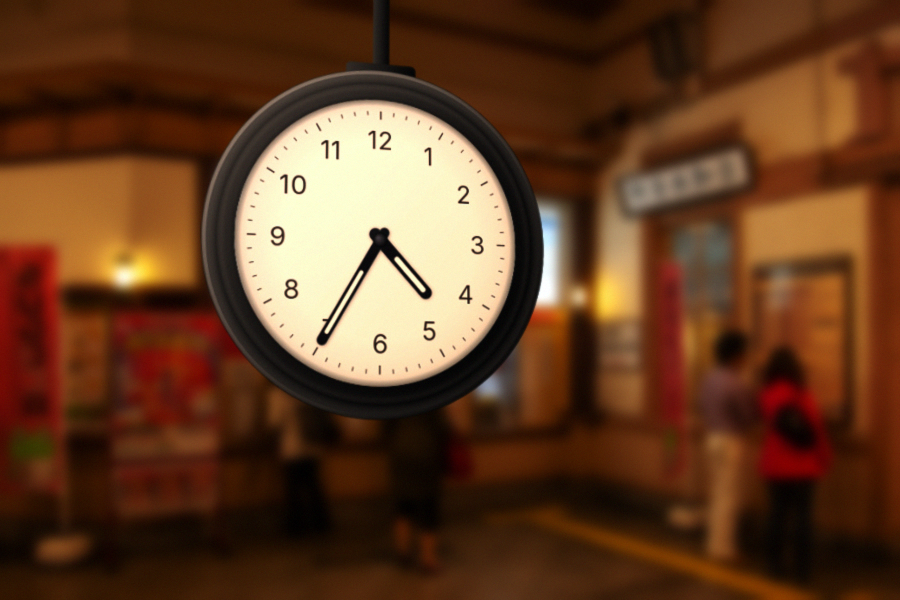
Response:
4.35
